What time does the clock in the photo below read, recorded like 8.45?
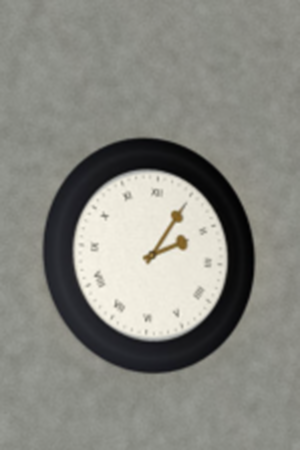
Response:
2.05
